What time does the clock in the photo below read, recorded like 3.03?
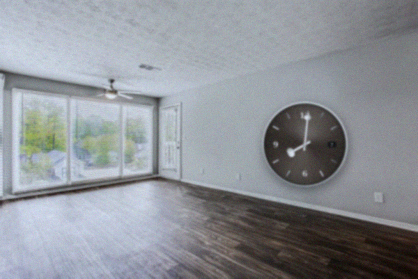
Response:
8.01
